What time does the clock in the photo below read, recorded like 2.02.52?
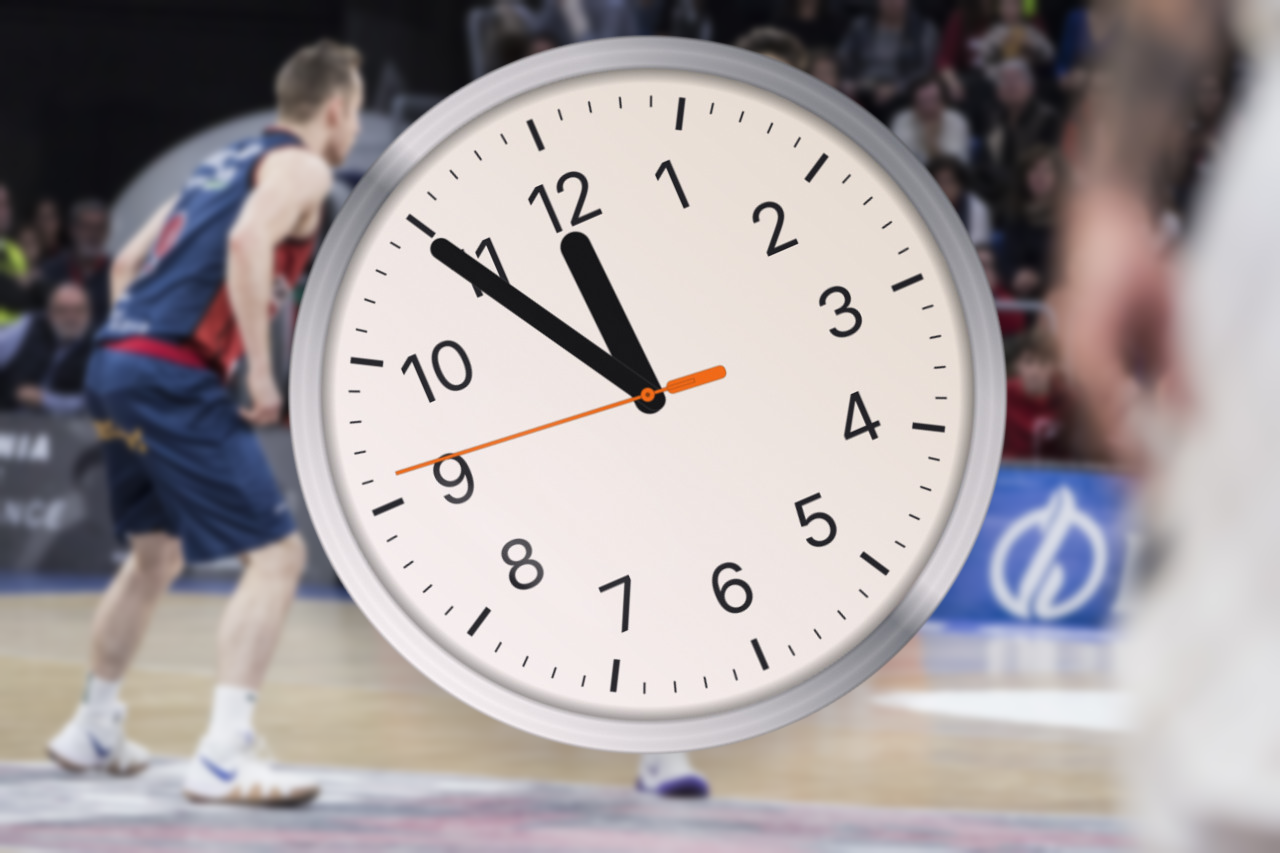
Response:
11.54.46
